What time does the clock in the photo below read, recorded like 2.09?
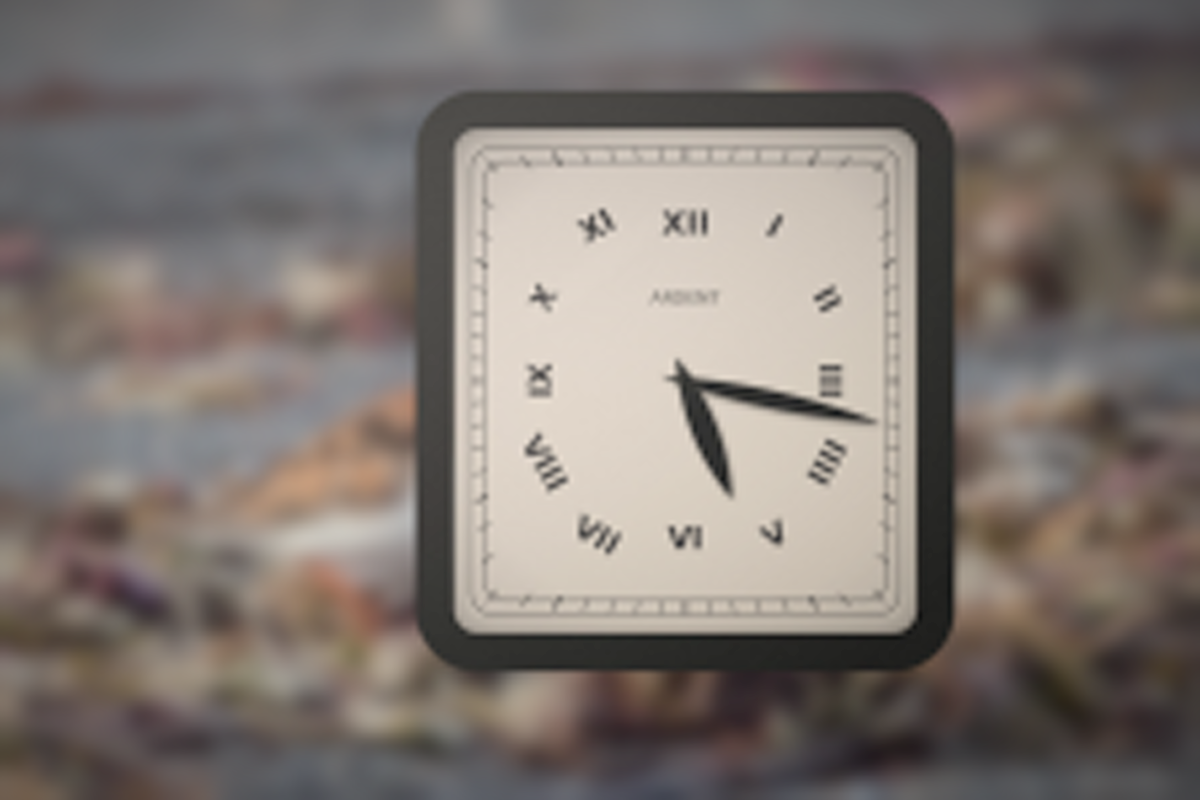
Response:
5.17
